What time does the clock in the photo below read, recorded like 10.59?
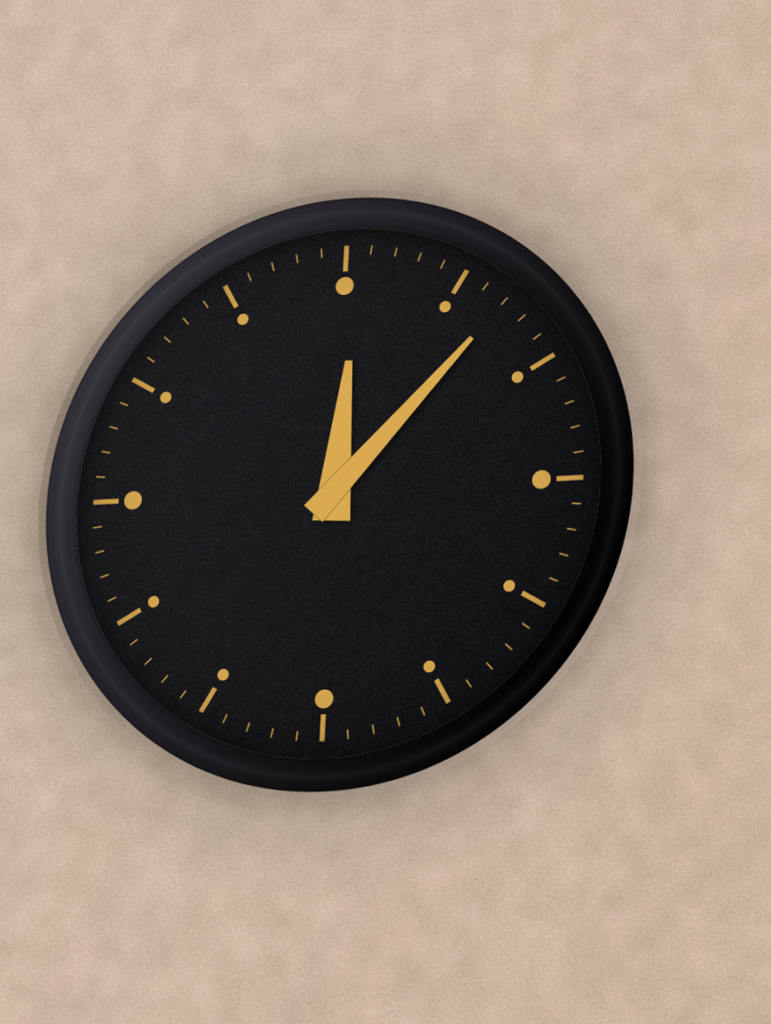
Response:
12.07
